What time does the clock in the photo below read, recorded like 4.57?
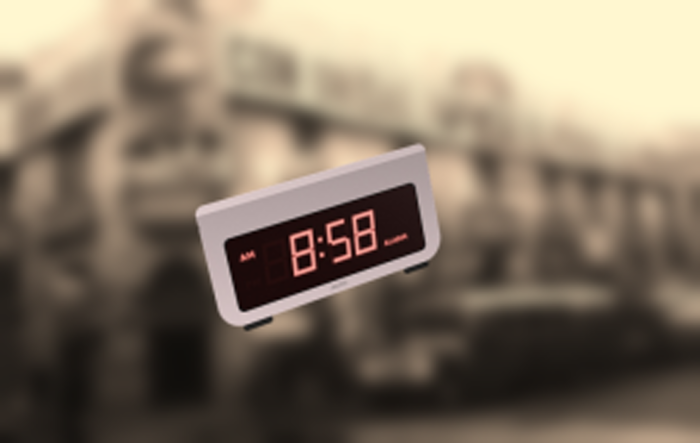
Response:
8.58
